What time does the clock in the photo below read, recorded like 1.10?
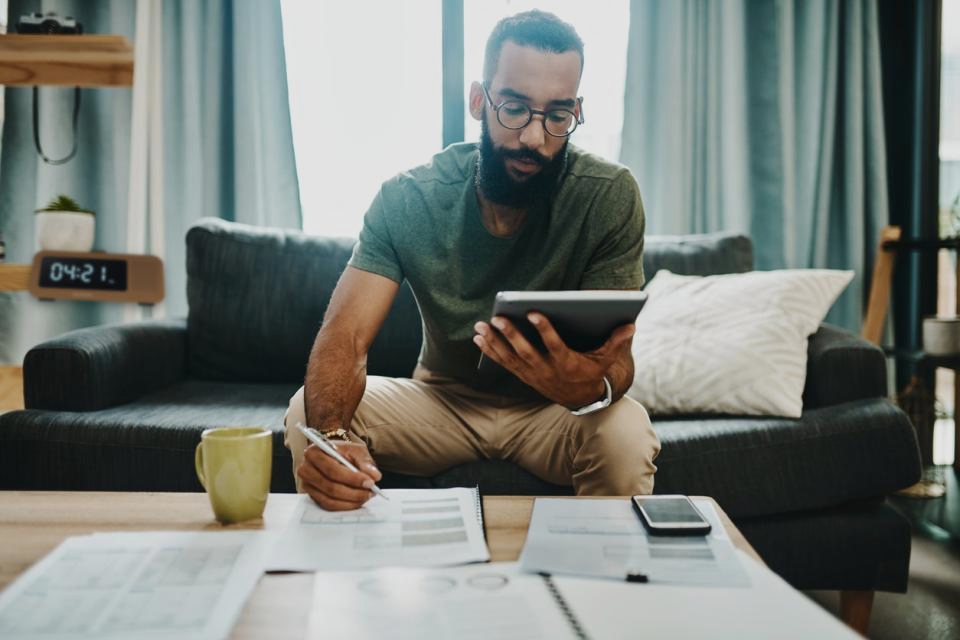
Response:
4.21
